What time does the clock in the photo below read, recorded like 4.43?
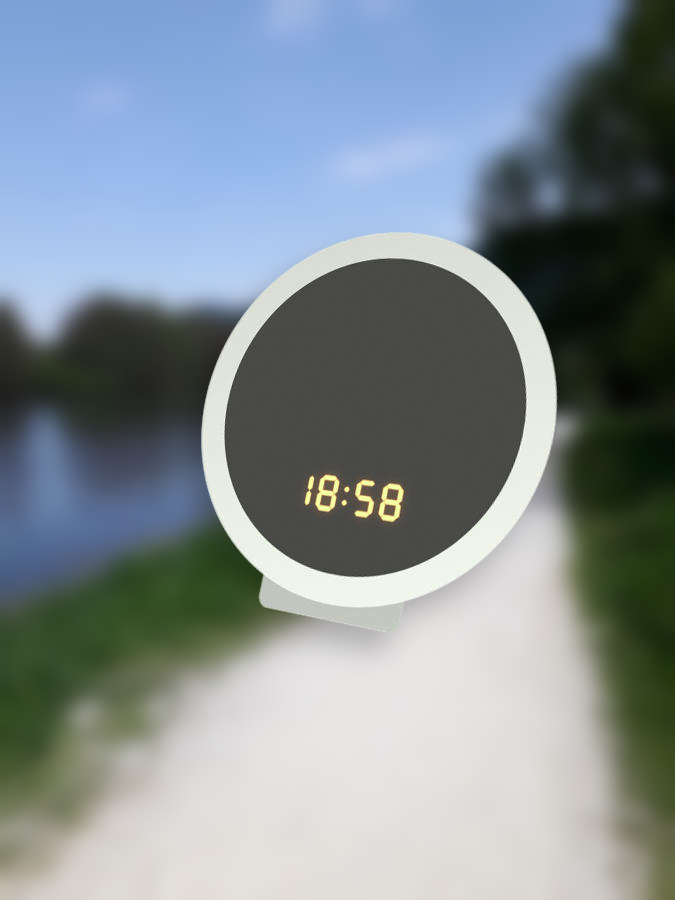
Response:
18.58
